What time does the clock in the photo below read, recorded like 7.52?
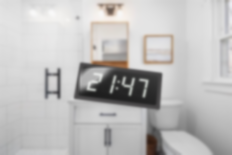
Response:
21.47
